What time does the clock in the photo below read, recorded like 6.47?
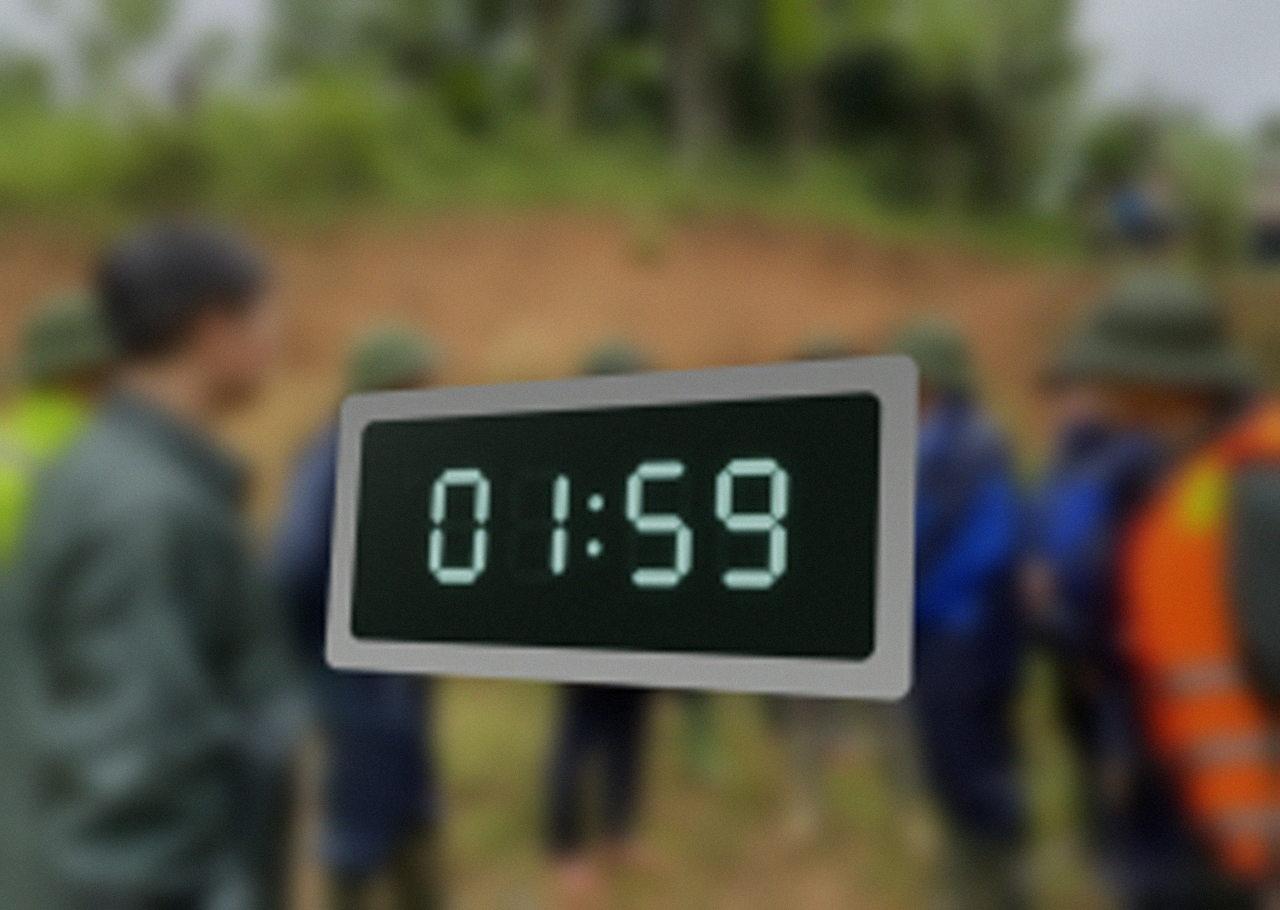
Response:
1.59
